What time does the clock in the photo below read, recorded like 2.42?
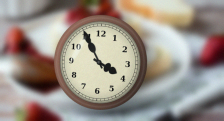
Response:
3.55
